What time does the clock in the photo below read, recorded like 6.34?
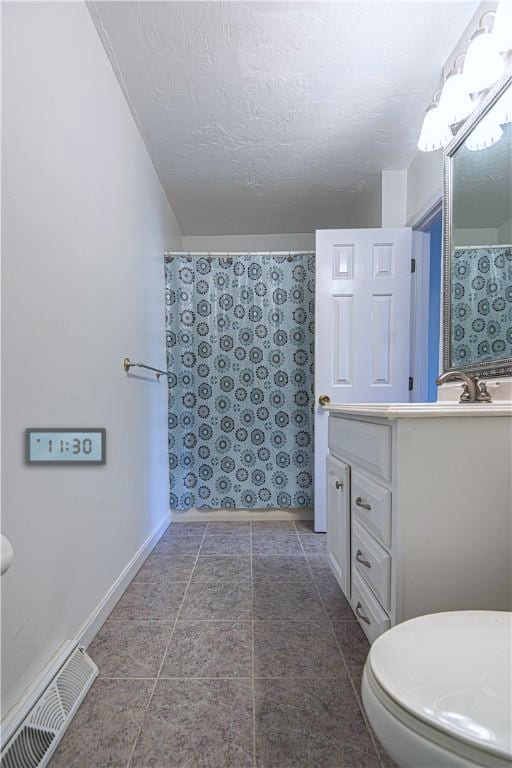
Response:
11.30
